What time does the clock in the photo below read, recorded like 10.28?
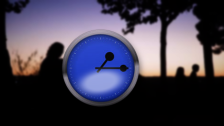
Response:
1.15
